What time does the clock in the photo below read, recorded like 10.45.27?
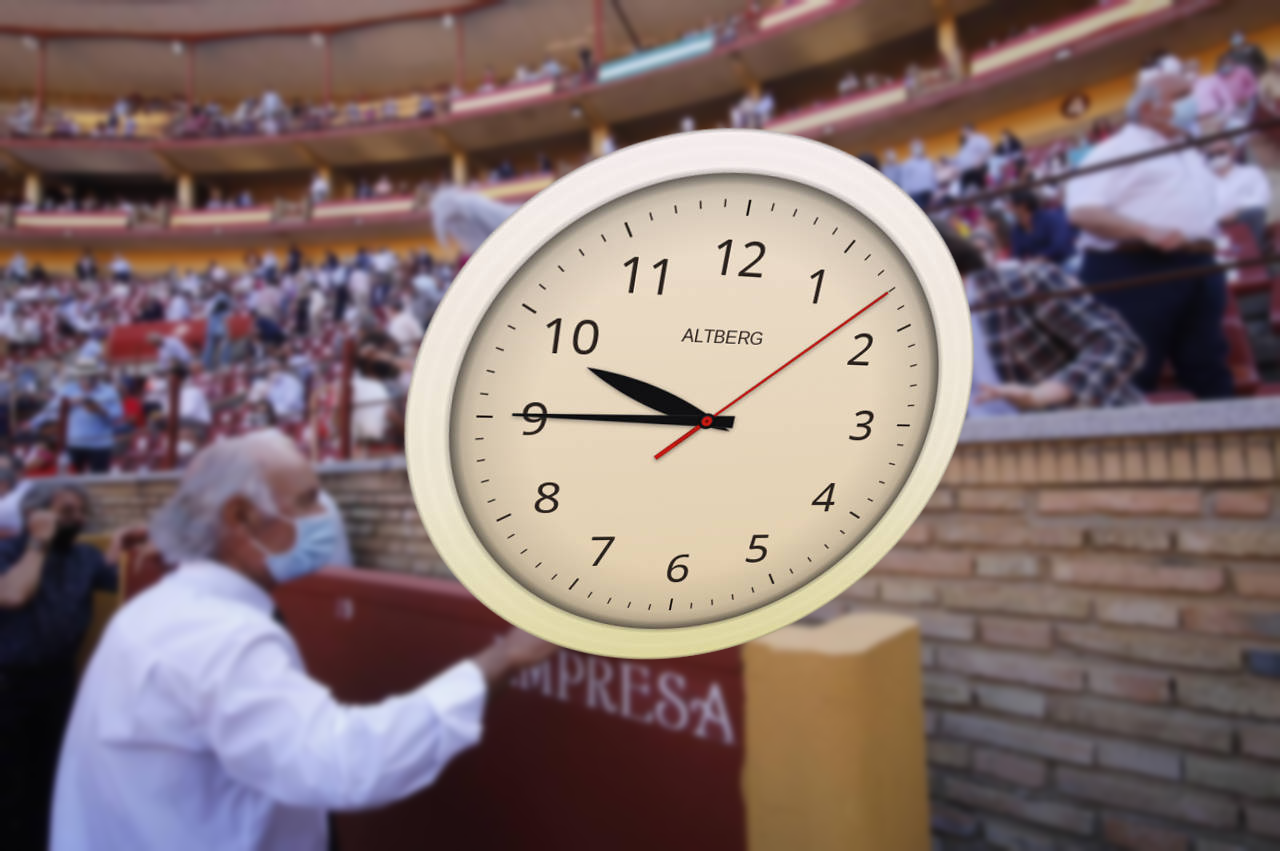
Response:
9.45.08
